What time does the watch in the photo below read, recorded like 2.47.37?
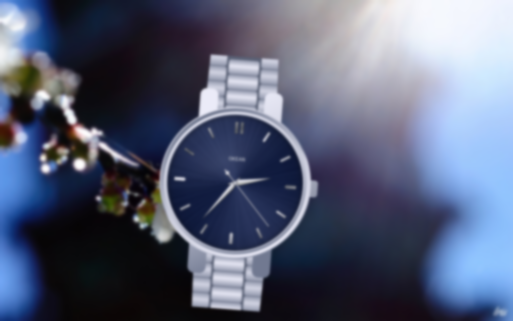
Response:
2.36.23
